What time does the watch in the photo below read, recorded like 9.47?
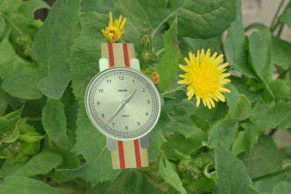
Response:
1.37
